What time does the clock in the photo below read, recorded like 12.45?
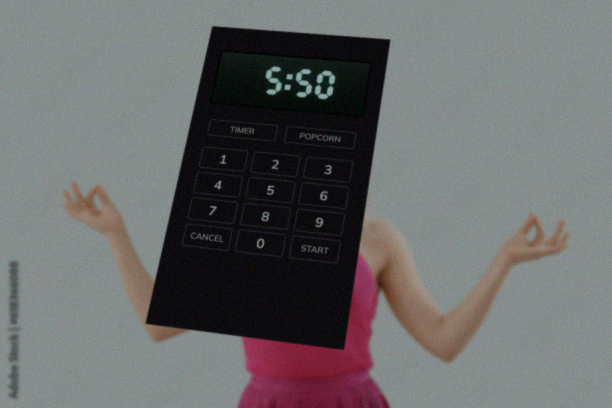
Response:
5.50
